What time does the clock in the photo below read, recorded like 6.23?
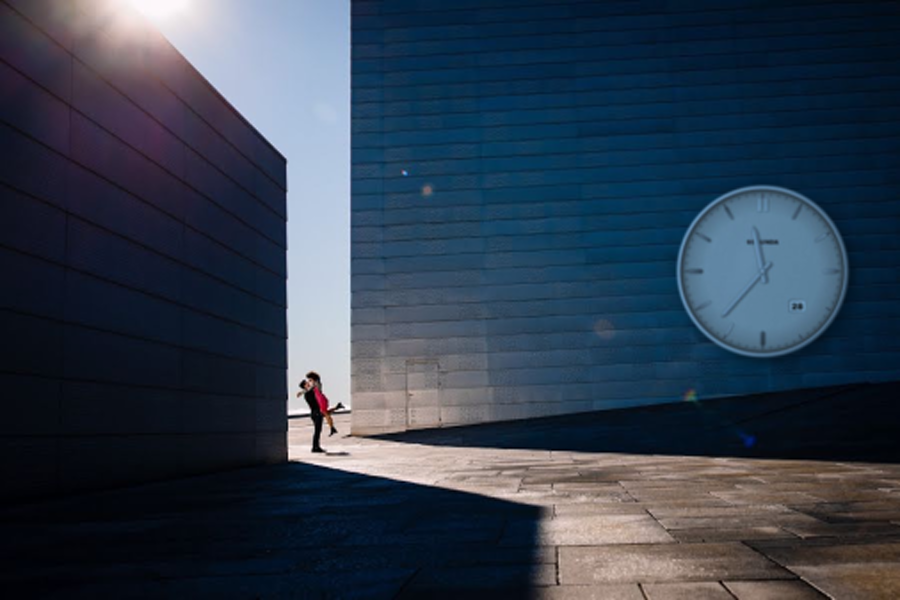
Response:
11.37
